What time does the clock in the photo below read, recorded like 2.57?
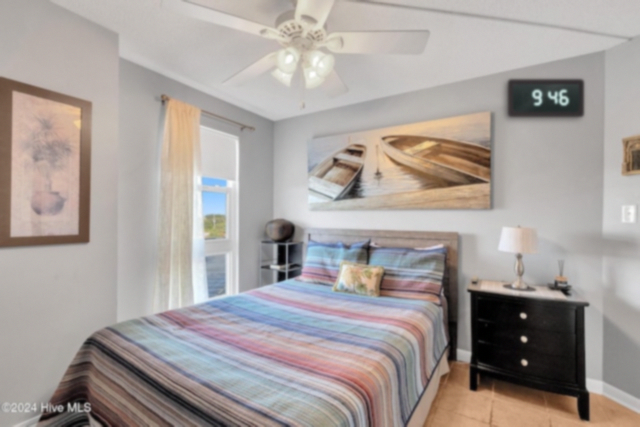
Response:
9.46
